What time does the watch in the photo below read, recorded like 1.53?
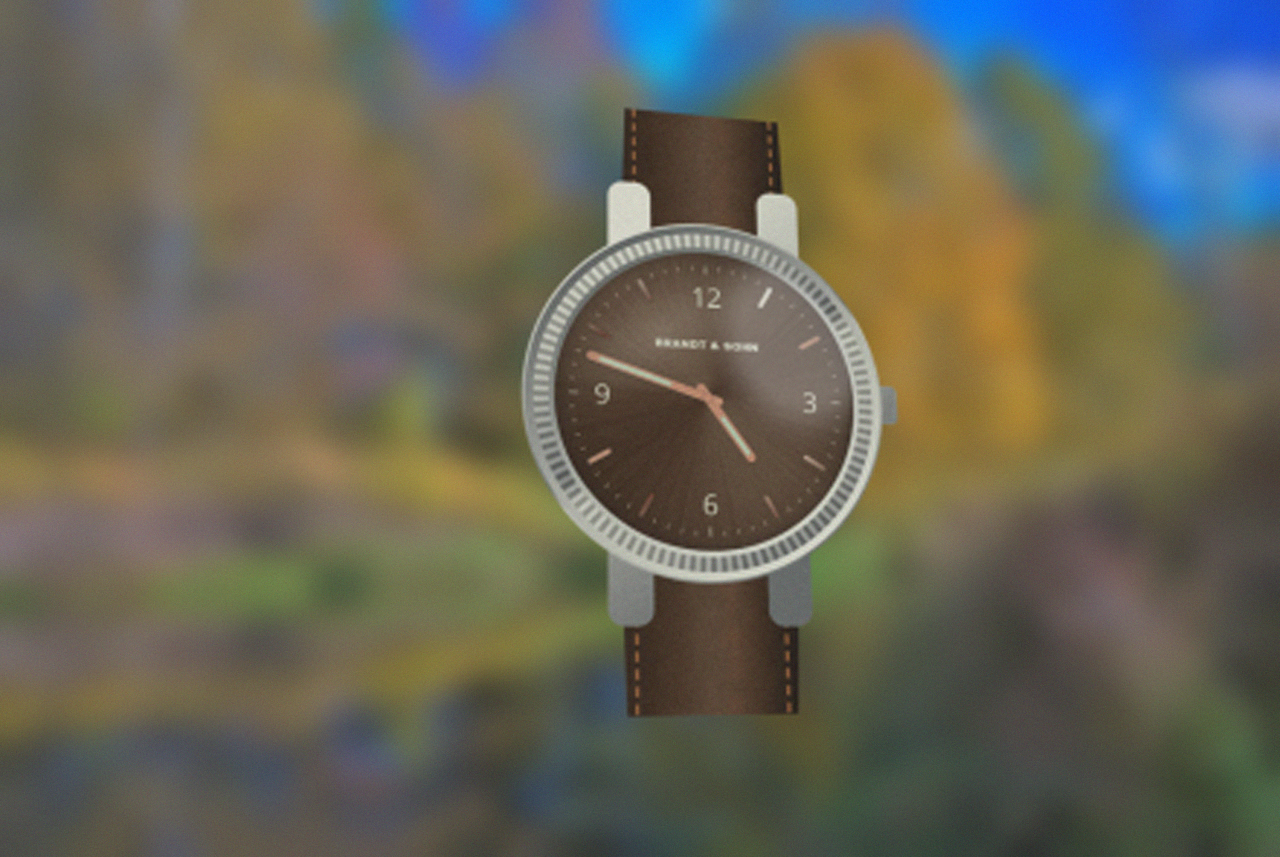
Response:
4.48
